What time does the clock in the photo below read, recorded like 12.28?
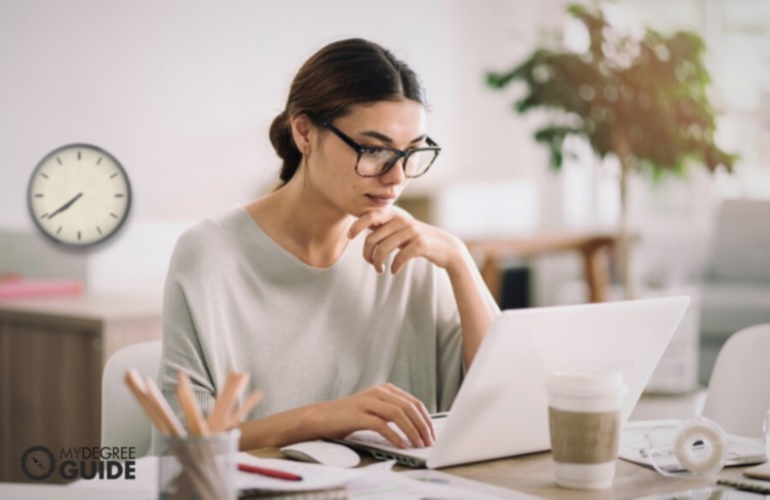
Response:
7.39
